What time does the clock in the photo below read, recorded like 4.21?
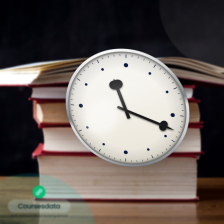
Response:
11.18
